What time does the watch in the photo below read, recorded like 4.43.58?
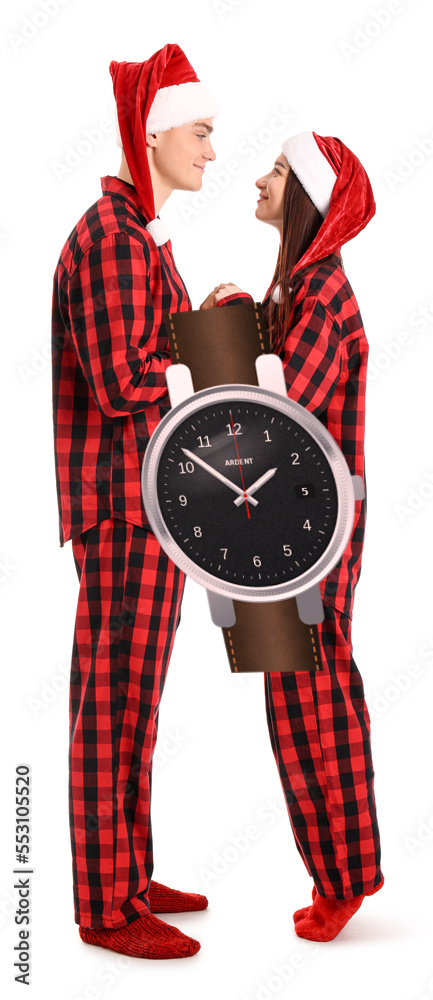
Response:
1.52.00
